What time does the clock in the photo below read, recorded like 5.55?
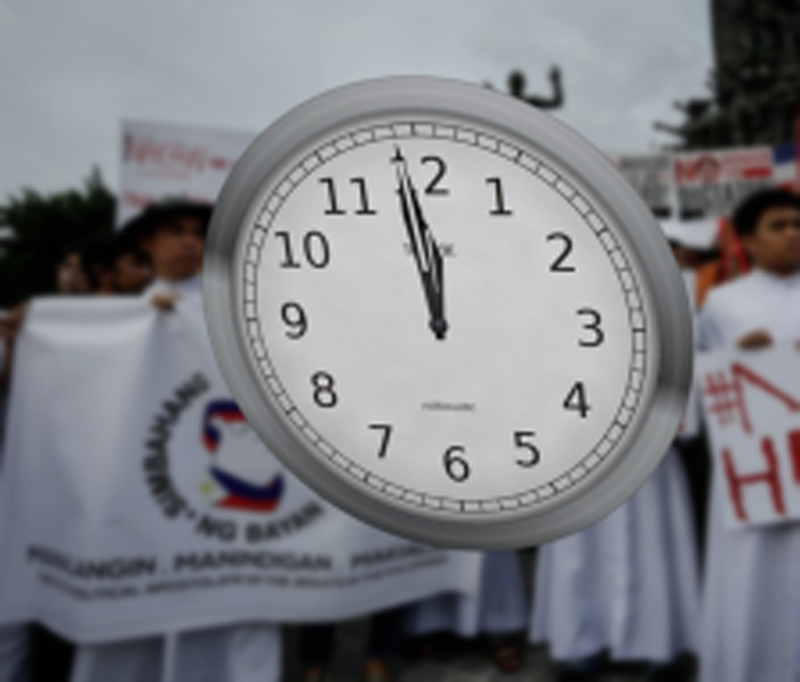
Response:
11.59
